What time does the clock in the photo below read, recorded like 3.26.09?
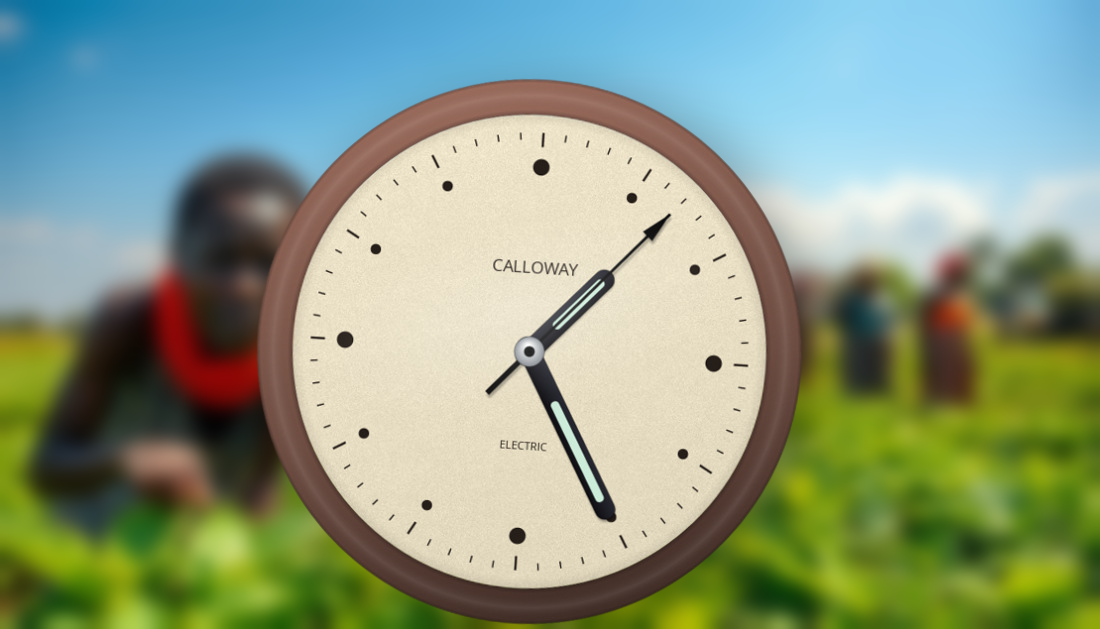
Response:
1.25.07
